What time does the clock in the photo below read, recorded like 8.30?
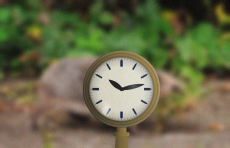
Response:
10.13
